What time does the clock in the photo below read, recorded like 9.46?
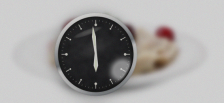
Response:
5.59
